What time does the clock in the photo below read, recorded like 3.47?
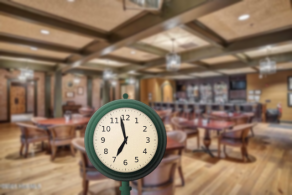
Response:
6.58
